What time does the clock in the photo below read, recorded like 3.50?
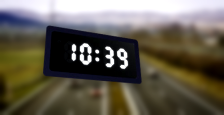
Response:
10.39
